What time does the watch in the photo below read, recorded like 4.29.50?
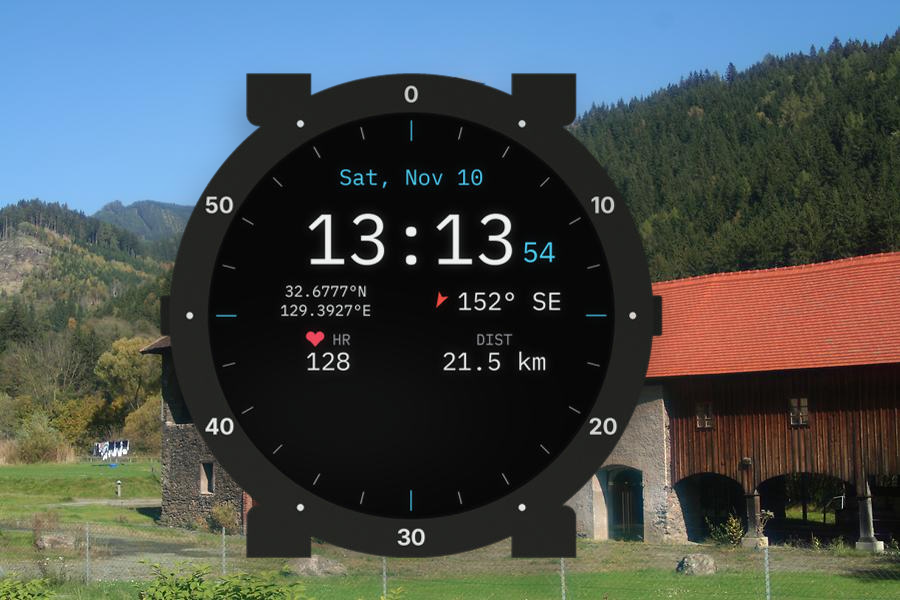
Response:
13.13.54
